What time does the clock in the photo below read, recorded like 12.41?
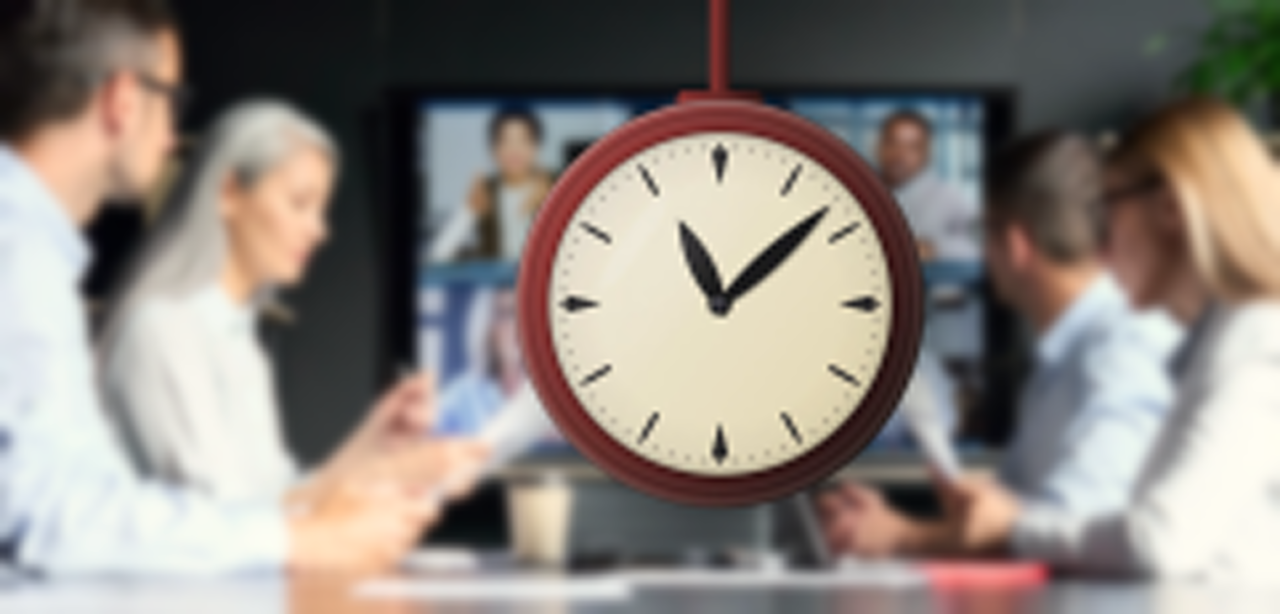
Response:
11.08
